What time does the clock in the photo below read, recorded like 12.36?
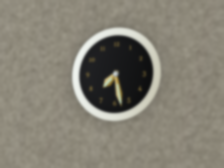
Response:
7.28
